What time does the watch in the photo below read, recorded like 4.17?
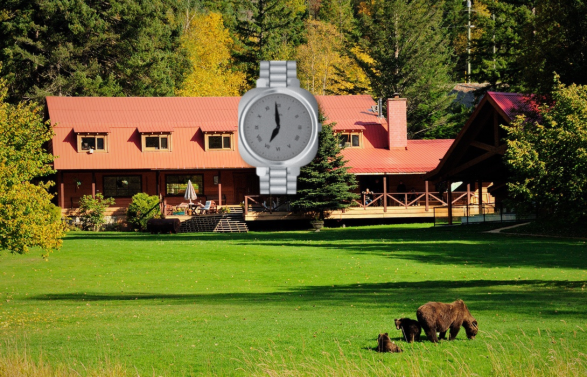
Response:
6.59
